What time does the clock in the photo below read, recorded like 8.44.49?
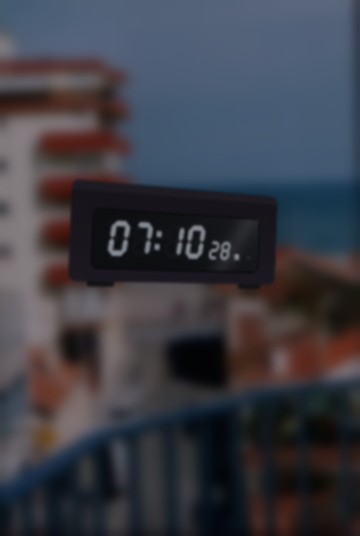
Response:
7.10.28
